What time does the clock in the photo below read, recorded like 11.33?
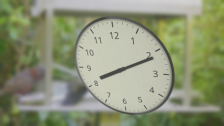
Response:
8.11
